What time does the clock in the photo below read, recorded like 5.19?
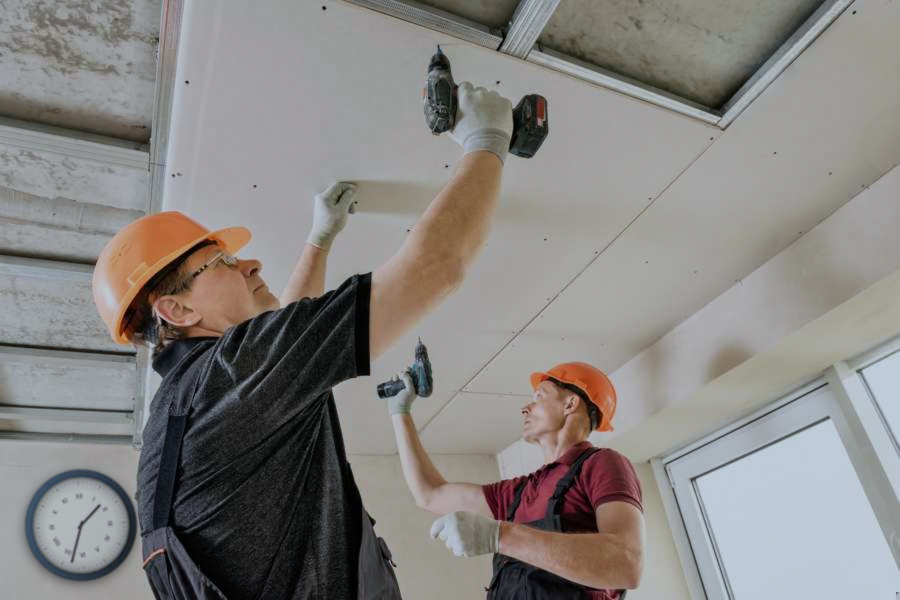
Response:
1.33
